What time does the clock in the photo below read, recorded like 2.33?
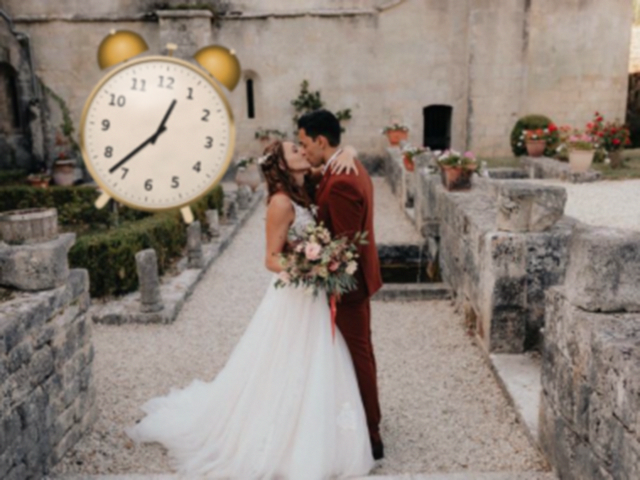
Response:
12.37
